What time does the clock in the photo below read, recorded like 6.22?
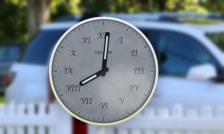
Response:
8.01
